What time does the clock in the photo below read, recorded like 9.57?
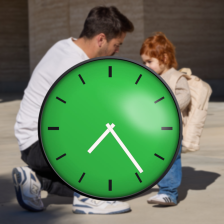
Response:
7.24
